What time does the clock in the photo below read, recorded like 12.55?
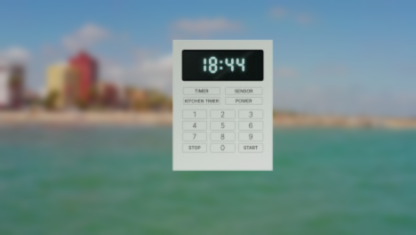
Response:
18.44
